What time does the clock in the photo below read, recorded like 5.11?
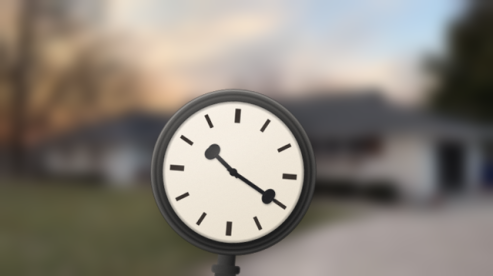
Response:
10.20
